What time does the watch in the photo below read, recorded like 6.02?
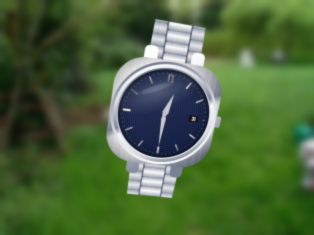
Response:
12.30
